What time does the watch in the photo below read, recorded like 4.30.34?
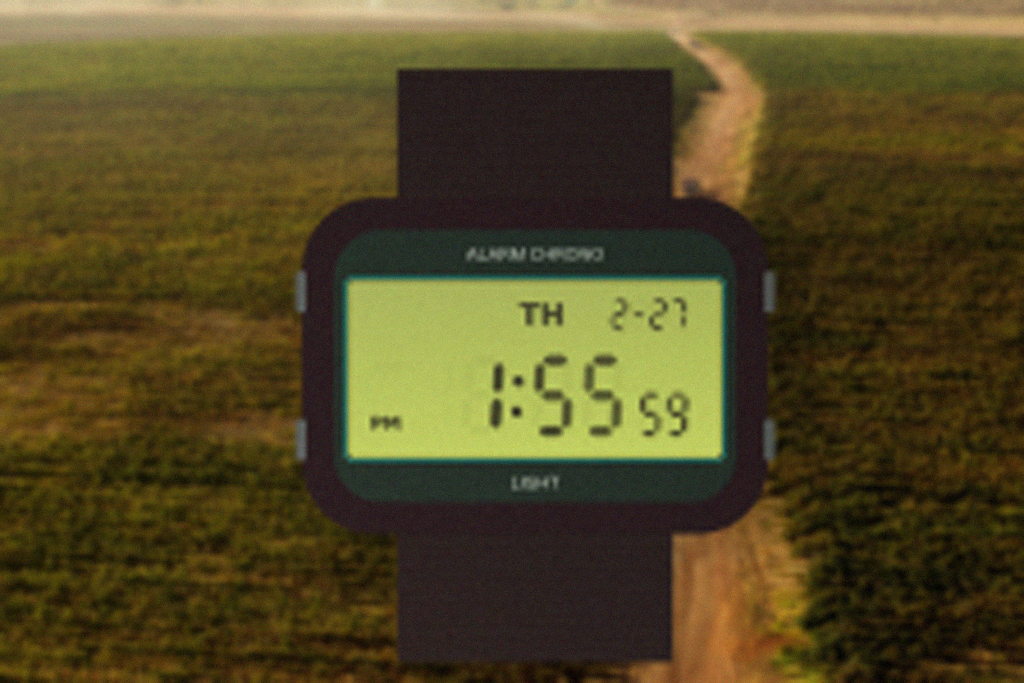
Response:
1.55.59
